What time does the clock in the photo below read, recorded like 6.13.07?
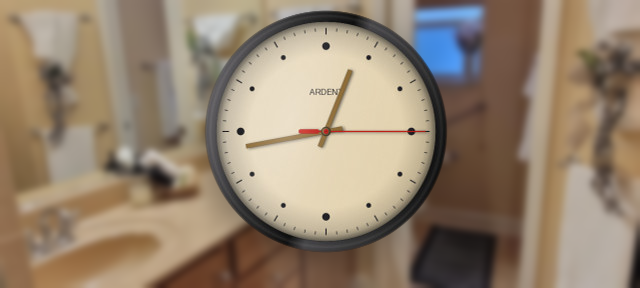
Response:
12.43.15
